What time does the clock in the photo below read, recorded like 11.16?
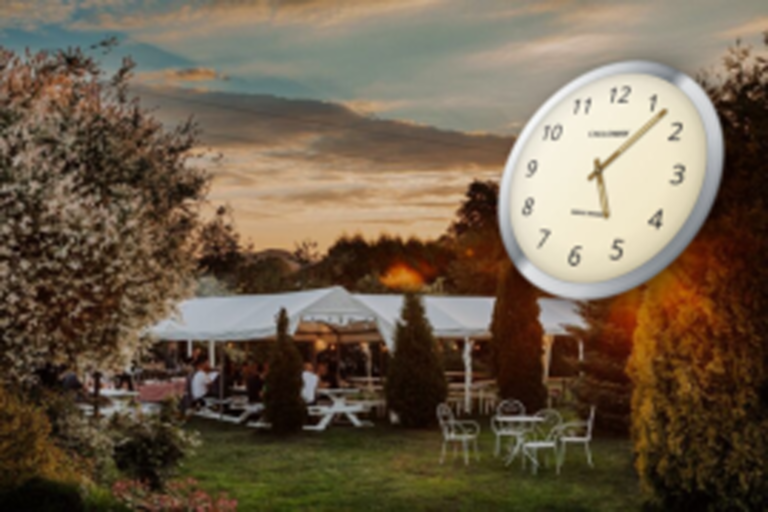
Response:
5.07
